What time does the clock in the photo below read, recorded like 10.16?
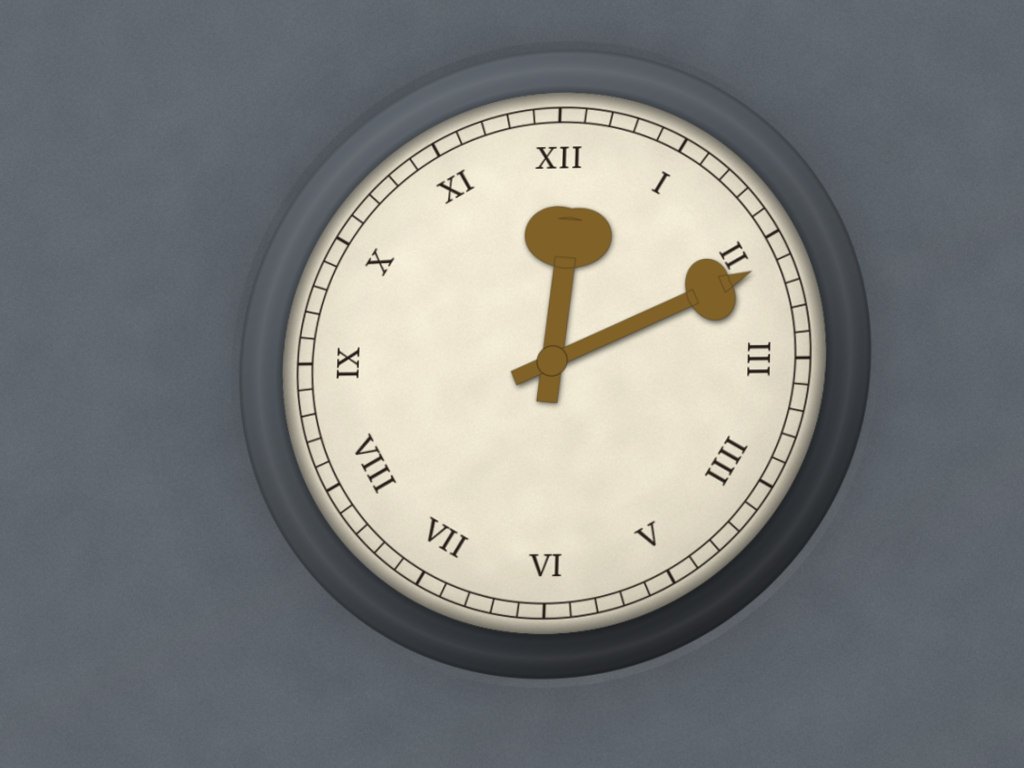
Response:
12.11
